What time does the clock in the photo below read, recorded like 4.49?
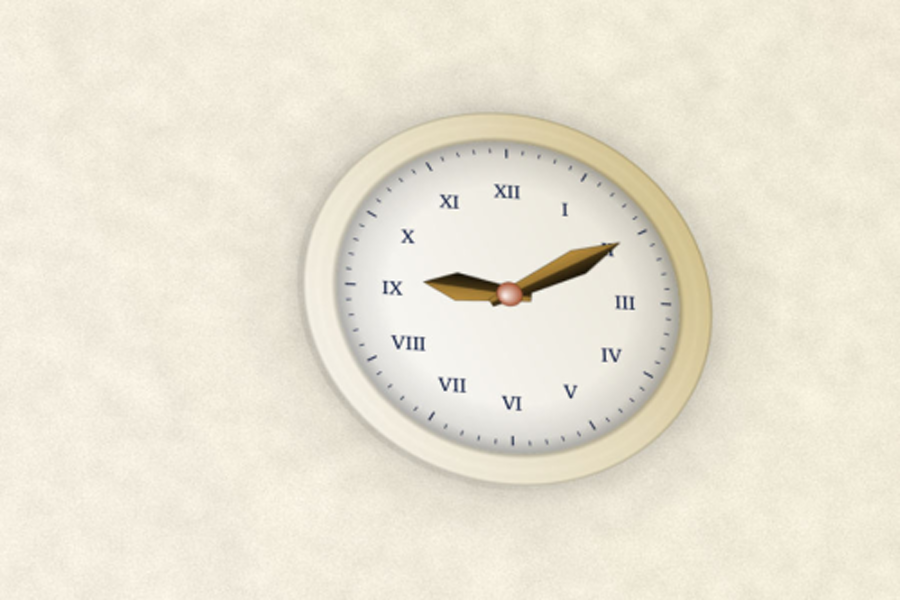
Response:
9.10
